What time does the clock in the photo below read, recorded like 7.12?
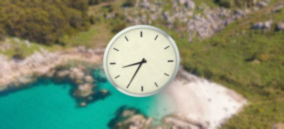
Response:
8.35
